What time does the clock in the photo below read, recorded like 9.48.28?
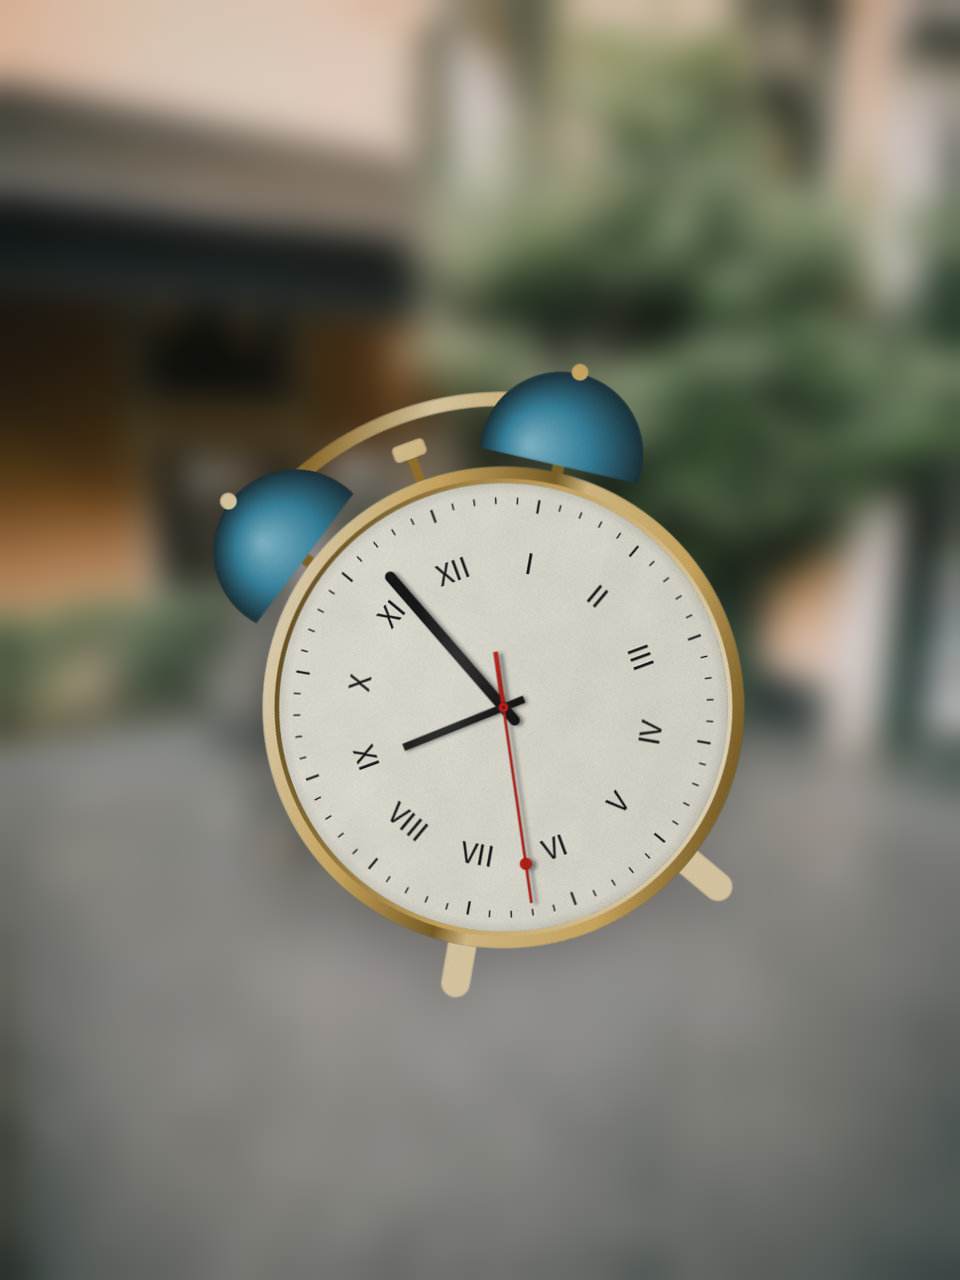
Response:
8.56.32
